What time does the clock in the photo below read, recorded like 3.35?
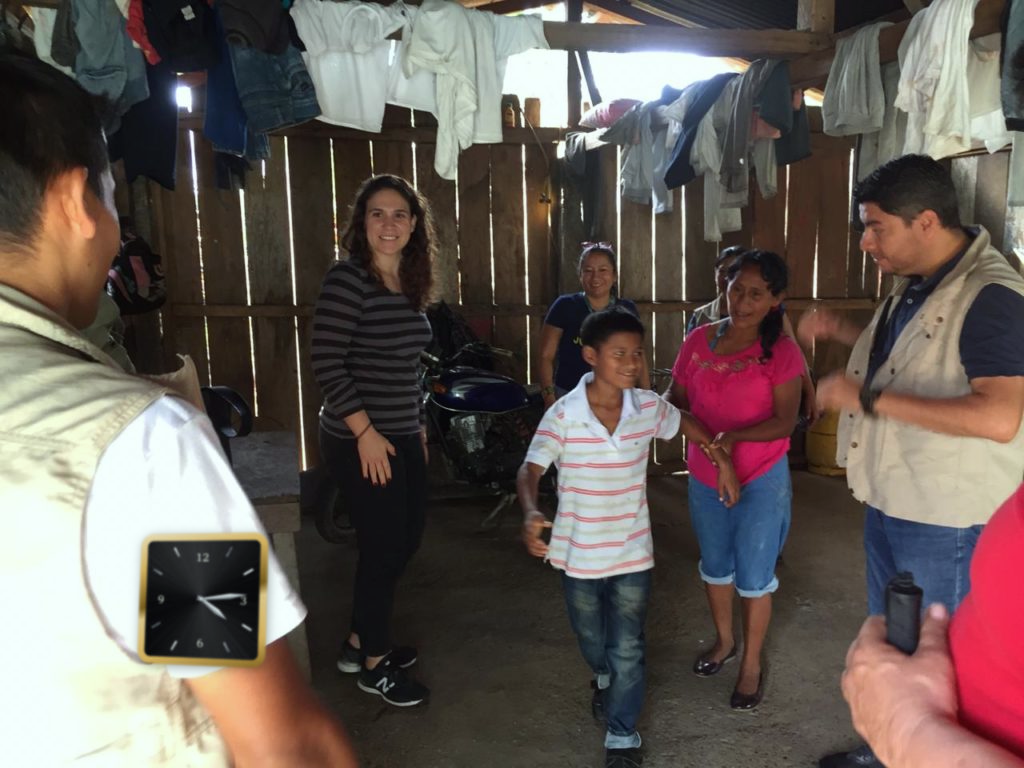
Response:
4.14
